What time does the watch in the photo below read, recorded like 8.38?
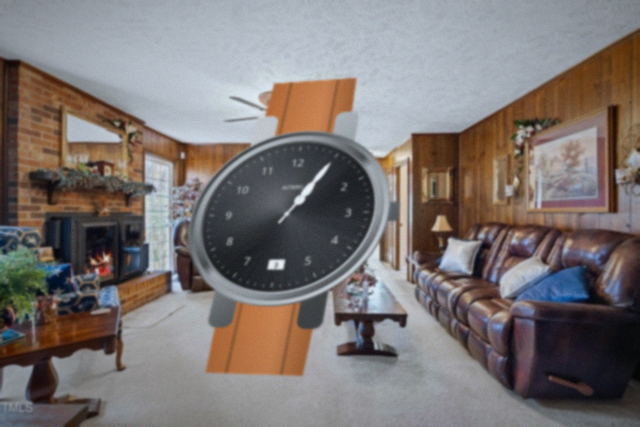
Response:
1.05
